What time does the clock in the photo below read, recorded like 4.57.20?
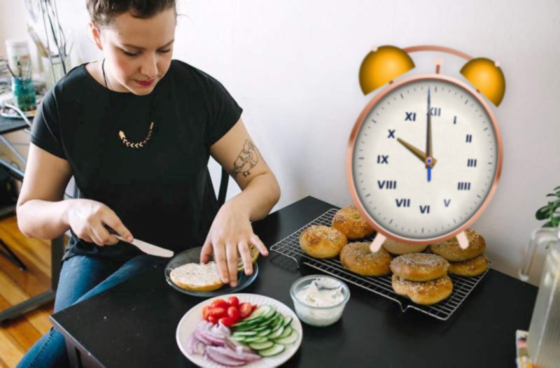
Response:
9.58.59
